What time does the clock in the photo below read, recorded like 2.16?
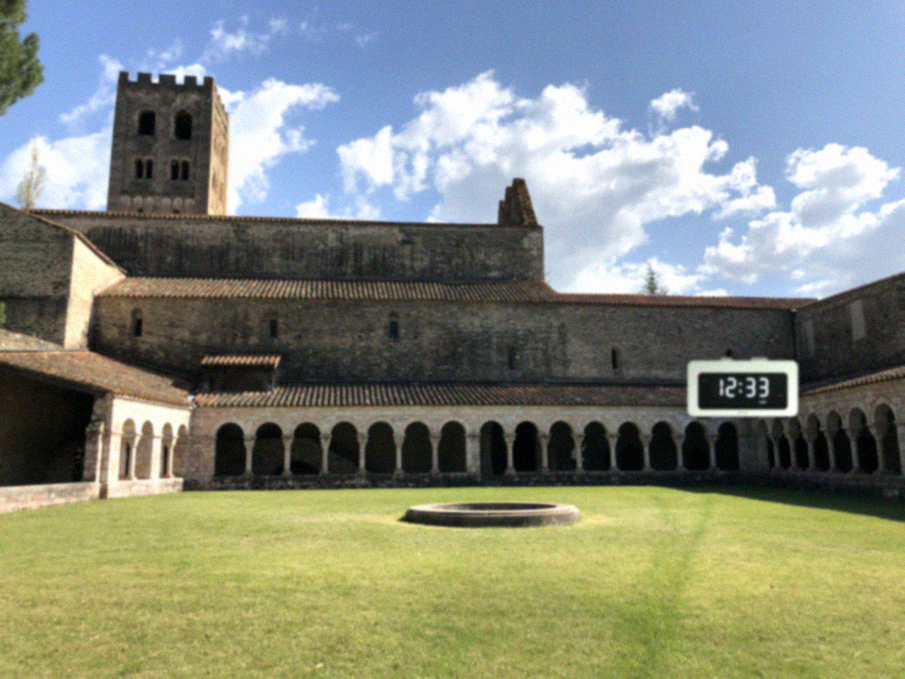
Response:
12.33
